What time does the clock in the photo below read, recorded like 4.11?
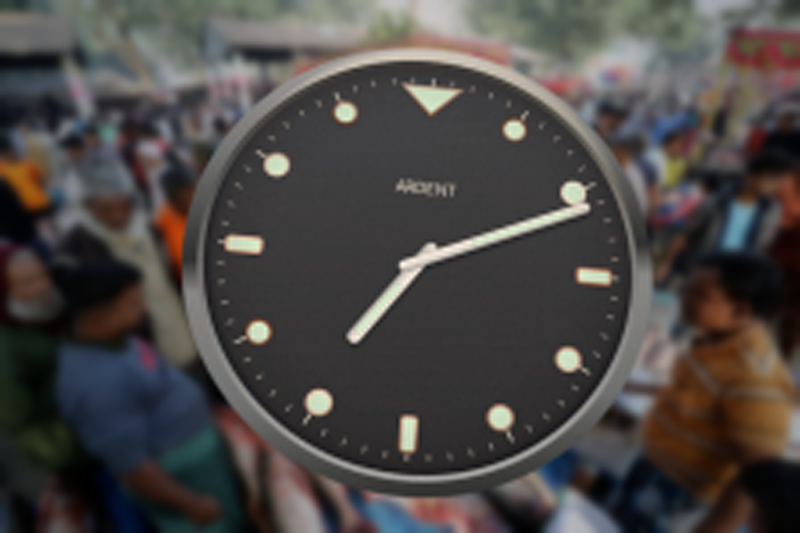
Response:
7.11
